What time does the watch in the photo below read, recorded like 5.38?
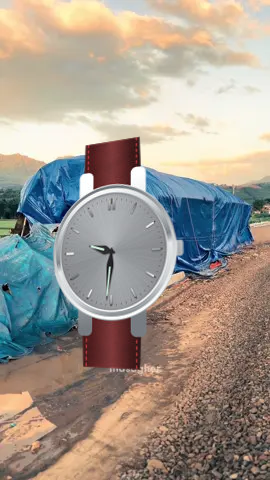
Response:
9.31
